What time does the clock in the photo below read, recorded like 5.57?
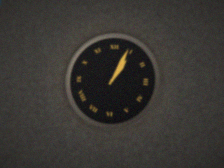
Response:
1.04
